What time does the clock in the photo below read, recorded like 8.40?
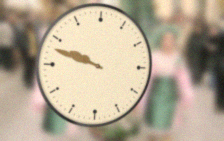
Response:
9.48
